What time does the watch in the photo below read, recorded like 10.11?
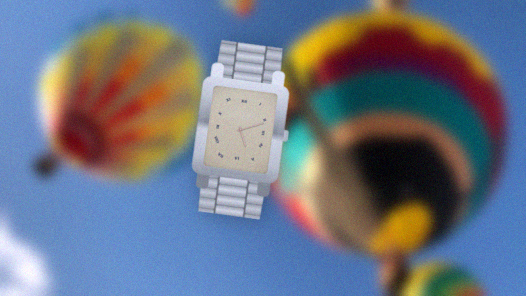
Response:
5.11
